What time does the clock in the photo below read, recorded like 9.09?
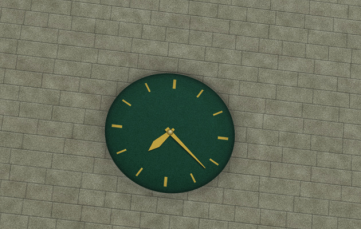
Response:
7.22
